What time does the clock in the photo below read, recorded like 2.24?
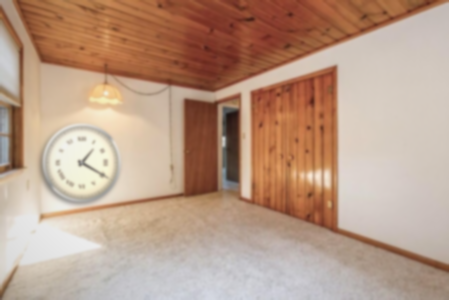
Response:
1.20
